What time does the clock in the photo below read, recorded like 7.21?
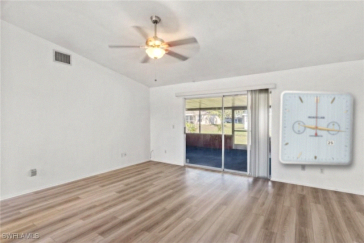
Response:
9.16
